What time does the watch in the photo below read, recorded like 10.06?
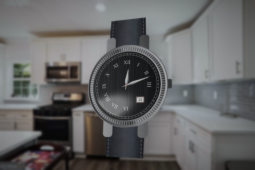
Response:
12.12
